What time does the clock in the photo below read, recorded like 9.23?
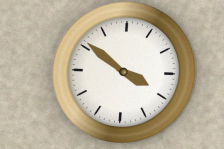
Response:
3.51
